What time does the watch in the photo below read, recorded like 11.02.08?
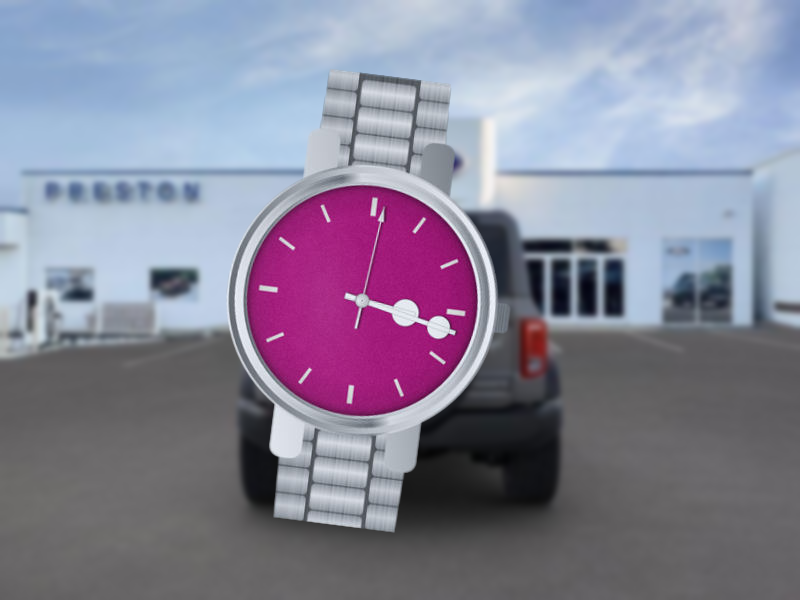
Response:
3.17.01
